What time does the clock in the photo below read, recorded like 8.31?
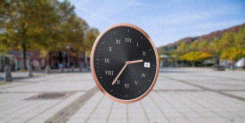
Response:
2.36
